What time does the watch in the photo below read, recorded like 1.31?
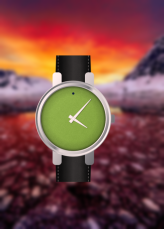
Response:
4.07
